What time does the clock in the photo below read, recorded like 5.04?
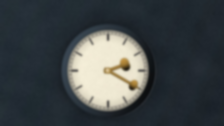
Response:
2.20
